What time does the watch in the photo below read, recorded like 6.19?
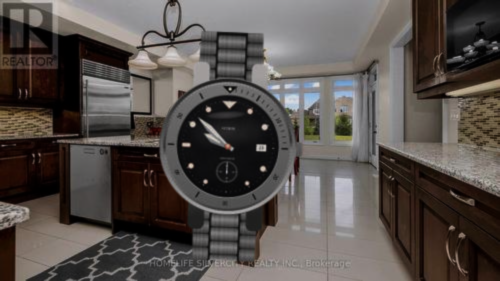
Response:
9.52
